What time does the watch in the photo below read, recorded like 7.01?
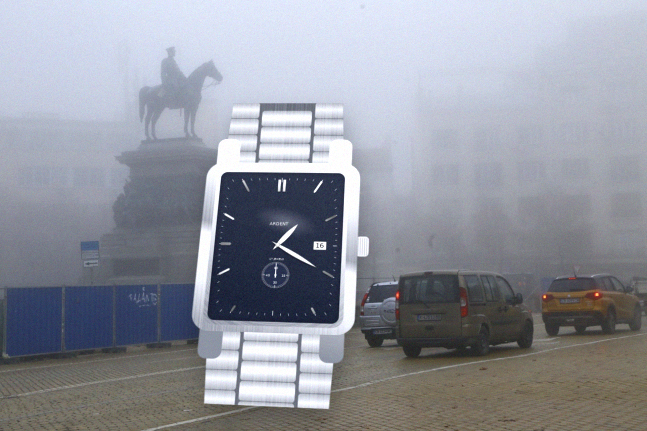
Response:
1.20
